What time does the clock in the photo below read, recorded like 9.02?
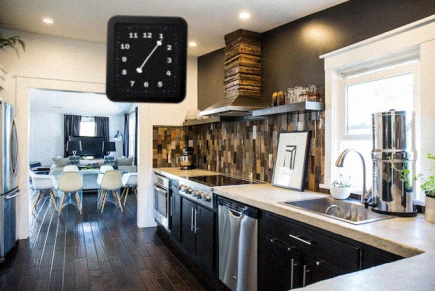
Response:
7.06
